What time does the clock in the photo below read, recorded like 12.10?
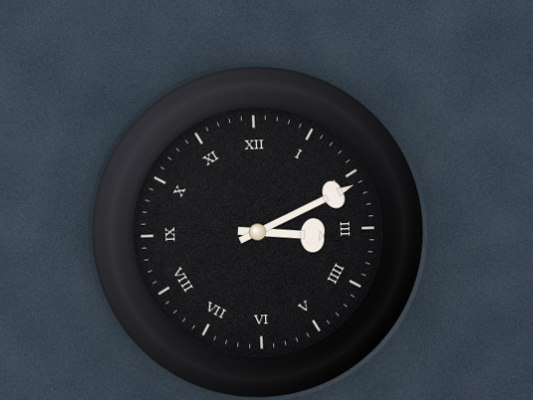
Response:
3.11
